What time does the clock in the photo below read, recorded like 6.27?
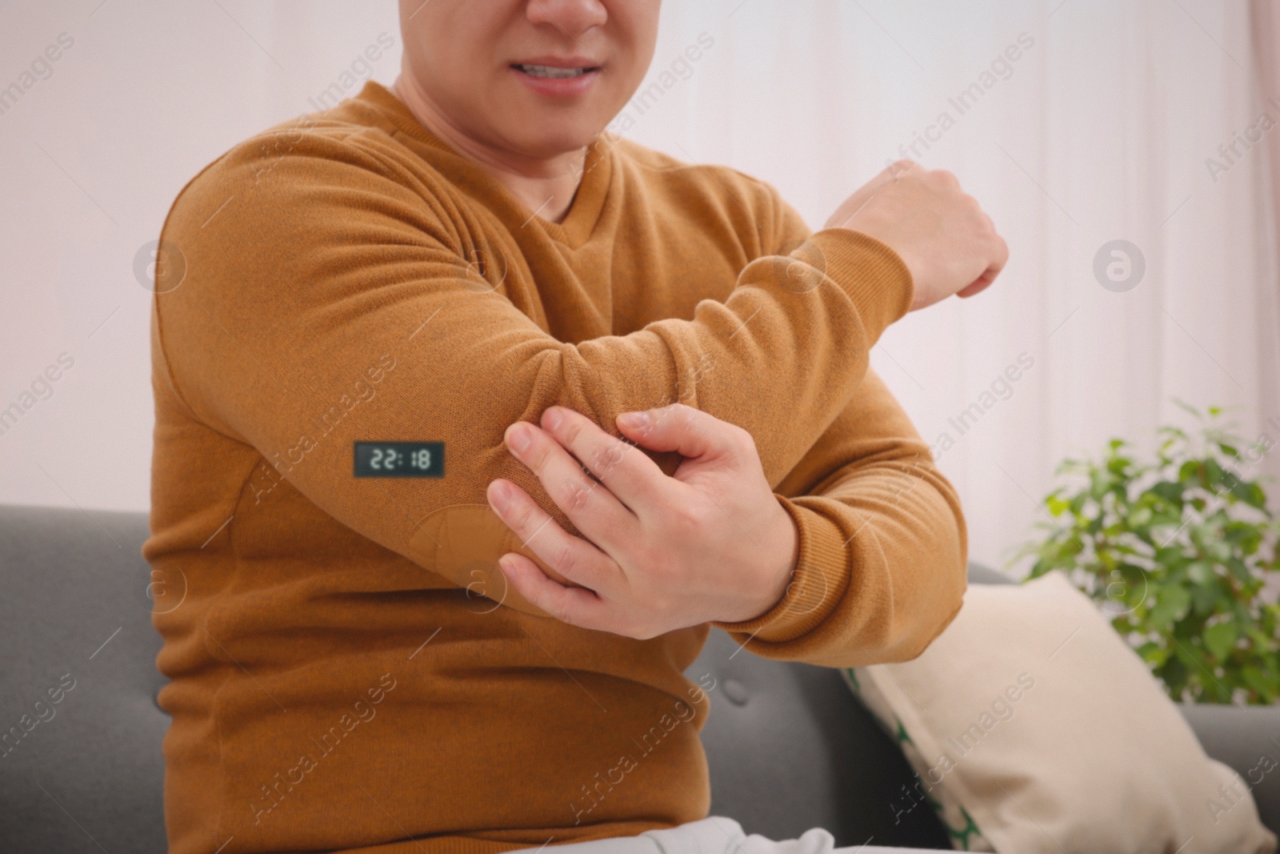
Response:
22.18
